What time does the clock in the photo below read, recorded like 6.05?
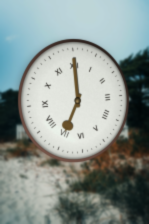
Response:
7.00
